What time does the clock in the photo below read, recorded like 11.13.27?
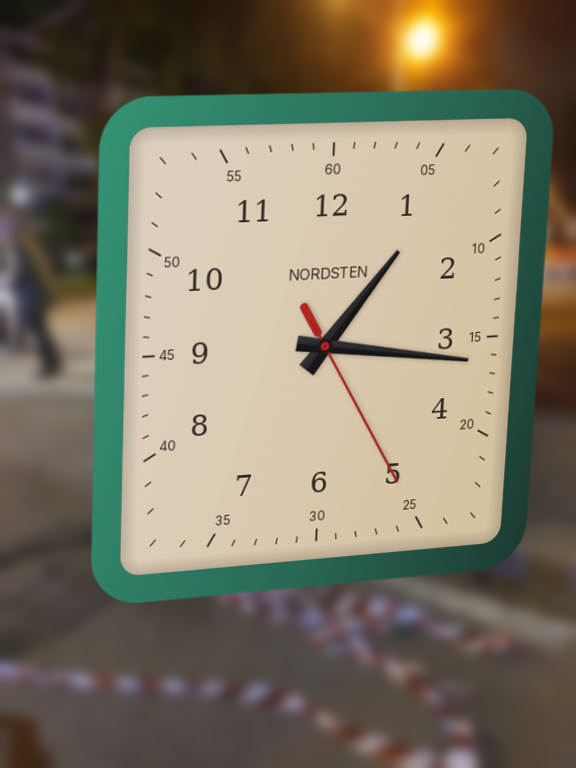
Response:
1.16.25
